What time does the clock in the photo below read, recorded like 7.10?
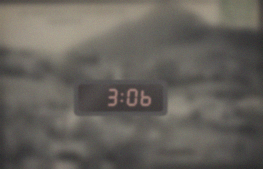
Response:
3.06
